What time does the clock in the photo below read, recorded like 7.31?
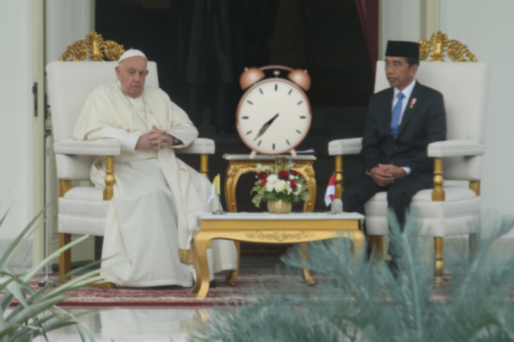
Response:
7.37
